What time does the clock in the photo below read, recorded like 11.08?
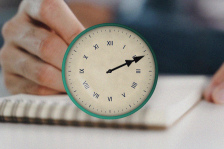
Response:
2.11
